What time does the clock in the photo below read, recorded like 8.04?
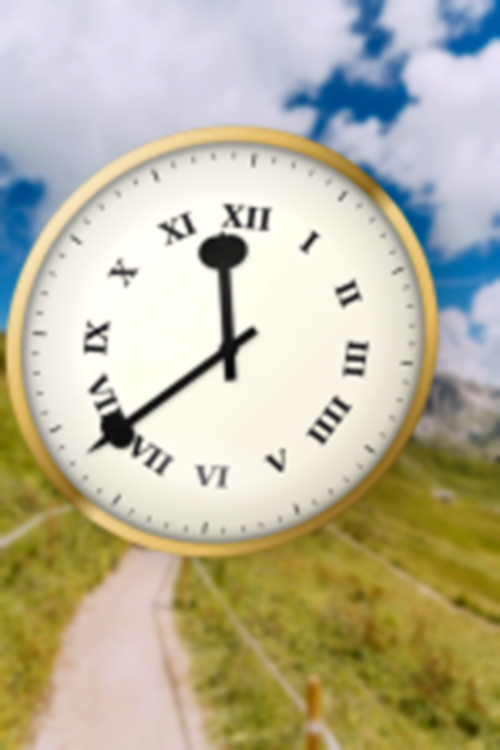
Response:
11.38
